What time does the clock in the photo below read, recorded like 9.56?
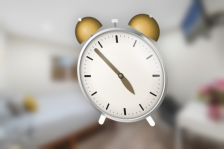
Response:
4.53
